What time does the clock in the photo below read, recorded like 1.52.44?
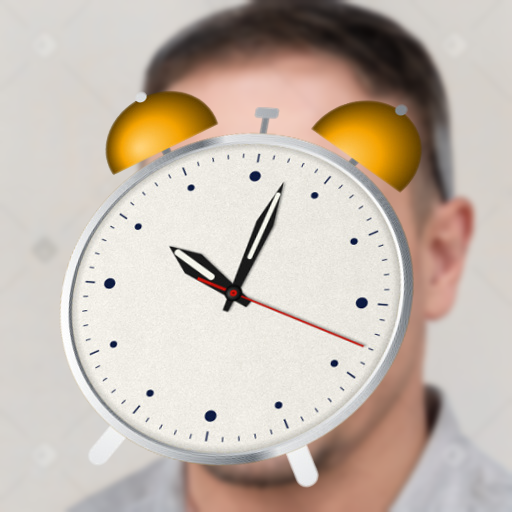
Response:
10.02.18
